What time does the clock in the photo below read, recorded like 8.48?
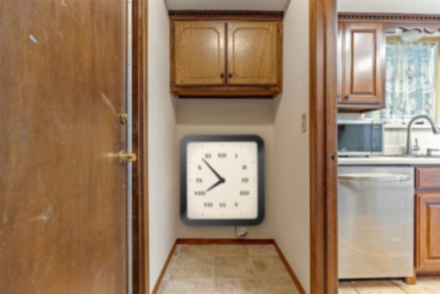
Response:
7.53
